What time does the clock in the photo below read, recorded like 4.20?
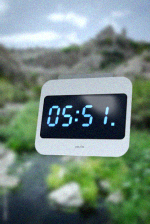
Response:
5.51
